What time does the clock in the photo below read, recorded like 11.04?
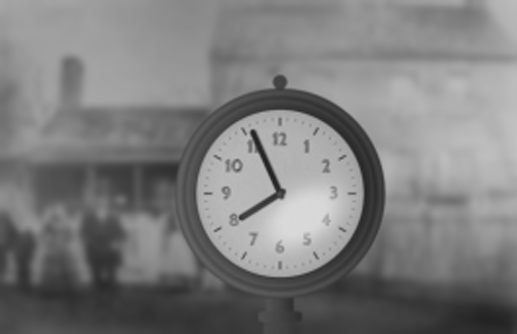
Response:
7.56
